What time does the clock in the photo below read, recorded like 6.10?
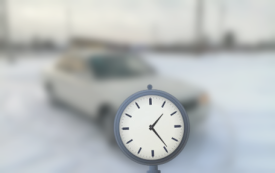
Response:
1.24
